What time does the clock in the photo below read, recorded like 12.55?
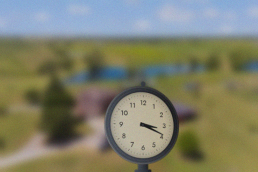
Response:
3.19
